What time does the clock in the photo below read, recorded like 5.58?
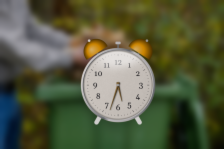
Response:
5.33
